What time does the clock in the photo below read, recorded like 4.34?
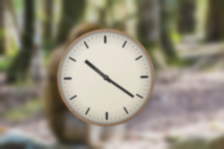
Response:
10.21
